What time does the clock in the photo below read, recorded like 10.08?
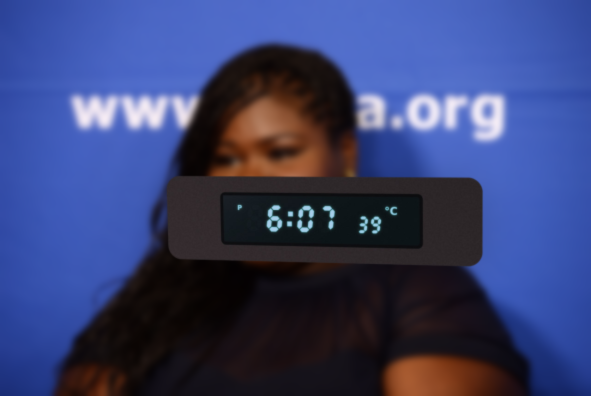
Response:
6.07
